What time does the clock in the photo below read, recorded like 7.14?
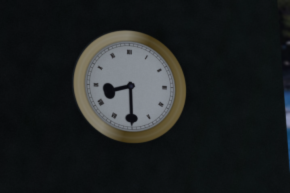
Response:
8.30
